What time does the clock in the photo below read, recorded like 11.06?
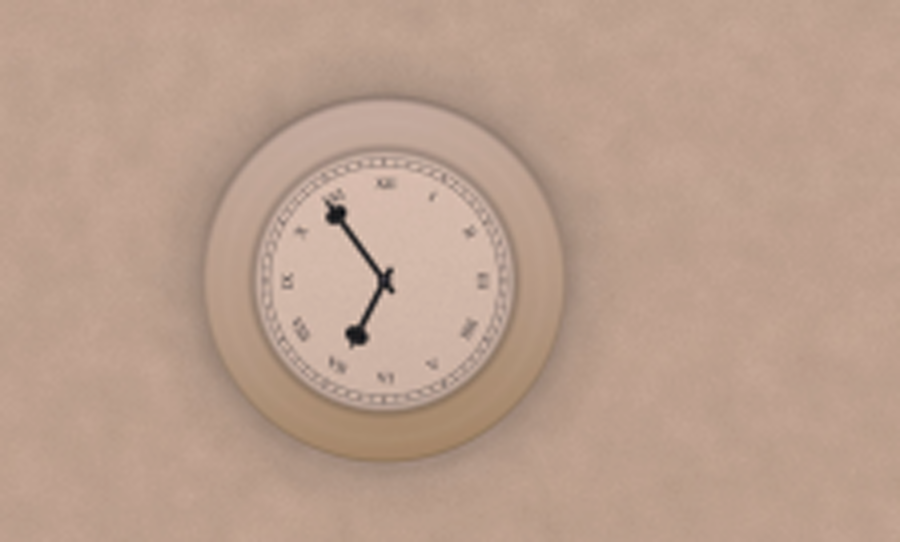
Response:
6.54
